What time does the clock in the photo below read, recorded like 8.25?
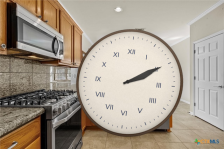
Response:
2.10
